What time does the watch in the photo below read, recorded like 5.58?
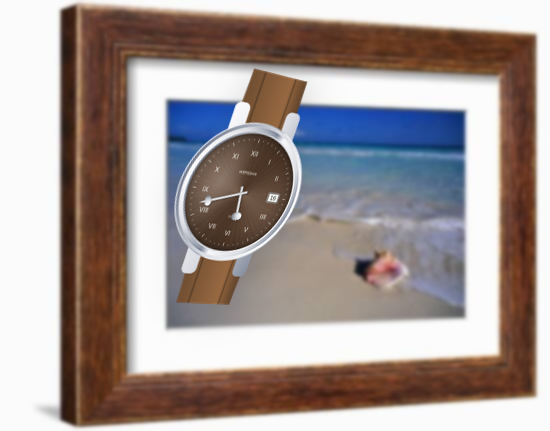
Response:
5.42
